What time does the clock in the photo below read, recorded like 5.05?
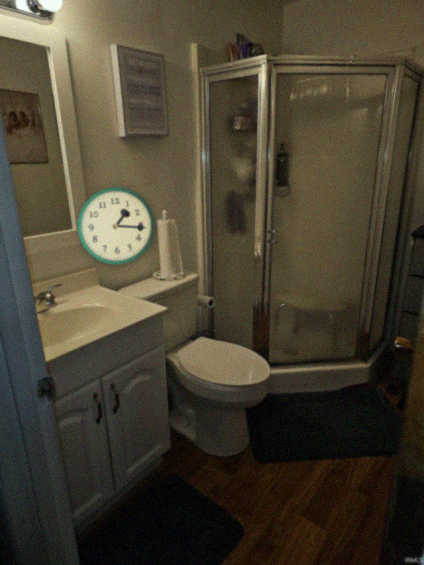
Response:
1.16
